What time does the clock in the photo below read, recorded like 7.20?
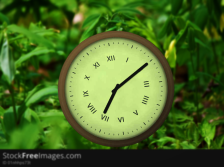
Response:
7.10
